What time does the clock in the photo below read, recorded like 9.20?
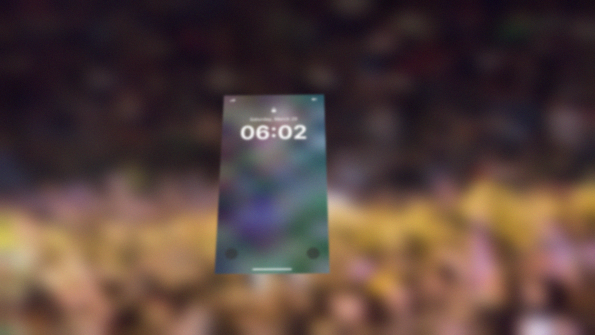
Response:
6.02
